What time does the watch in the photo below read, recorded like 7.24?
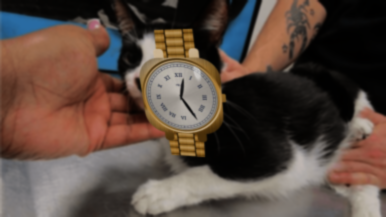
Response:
12.25
